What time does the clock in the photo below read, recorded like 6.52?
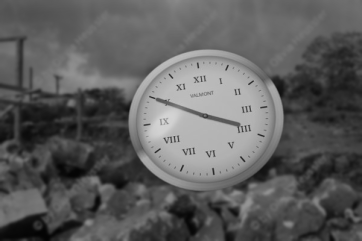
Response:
3.50
